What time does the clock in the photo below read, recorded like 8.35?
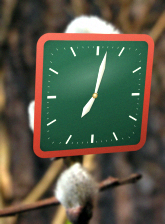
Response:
7.02
